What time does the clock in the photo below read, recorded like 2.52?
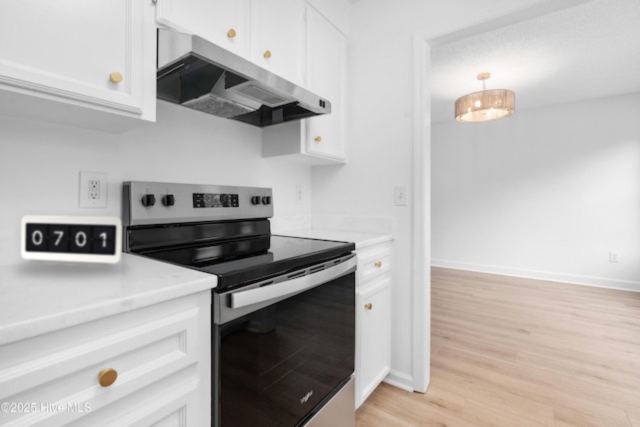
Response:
7.01
